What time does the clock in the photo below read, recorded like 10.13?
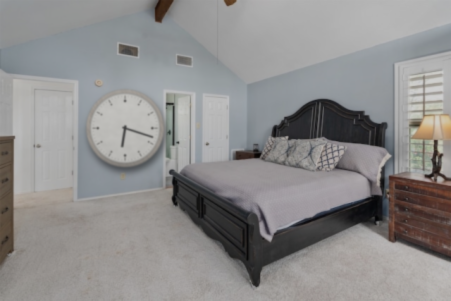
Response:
6.18
